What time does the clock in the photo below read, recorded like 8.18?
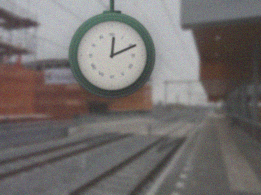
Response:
12.11
